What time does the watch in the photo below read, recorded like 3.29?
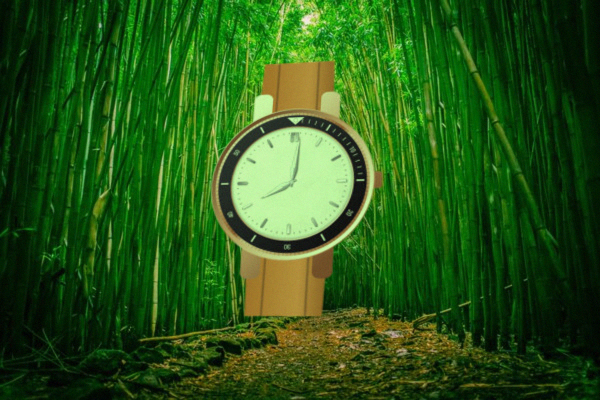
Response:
8.01
